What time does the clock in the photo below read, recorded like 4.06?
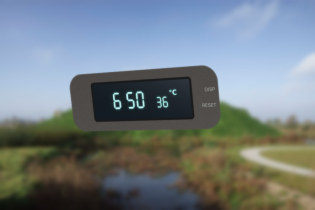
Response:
6.50
